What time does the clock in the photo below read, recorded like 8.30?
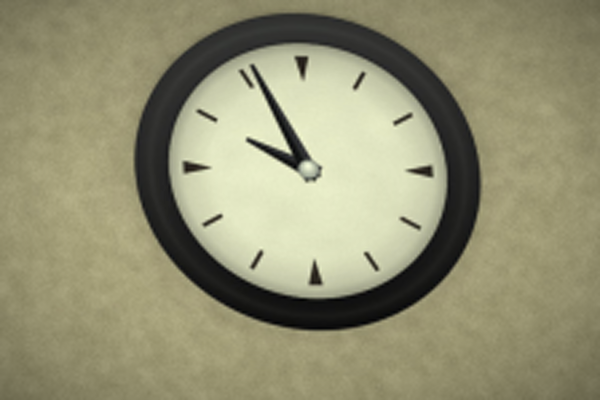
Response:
9.56
